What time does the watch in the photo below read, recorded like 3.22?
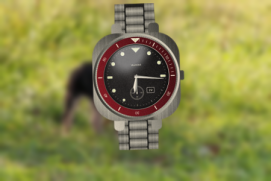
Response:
6.16
